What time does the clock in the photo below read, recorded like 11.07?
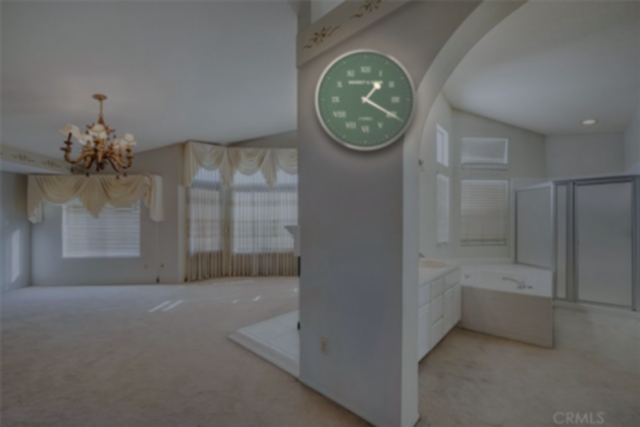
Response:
1.20
